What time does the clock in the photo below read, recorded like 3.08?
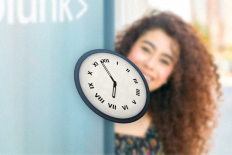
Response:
6.58
